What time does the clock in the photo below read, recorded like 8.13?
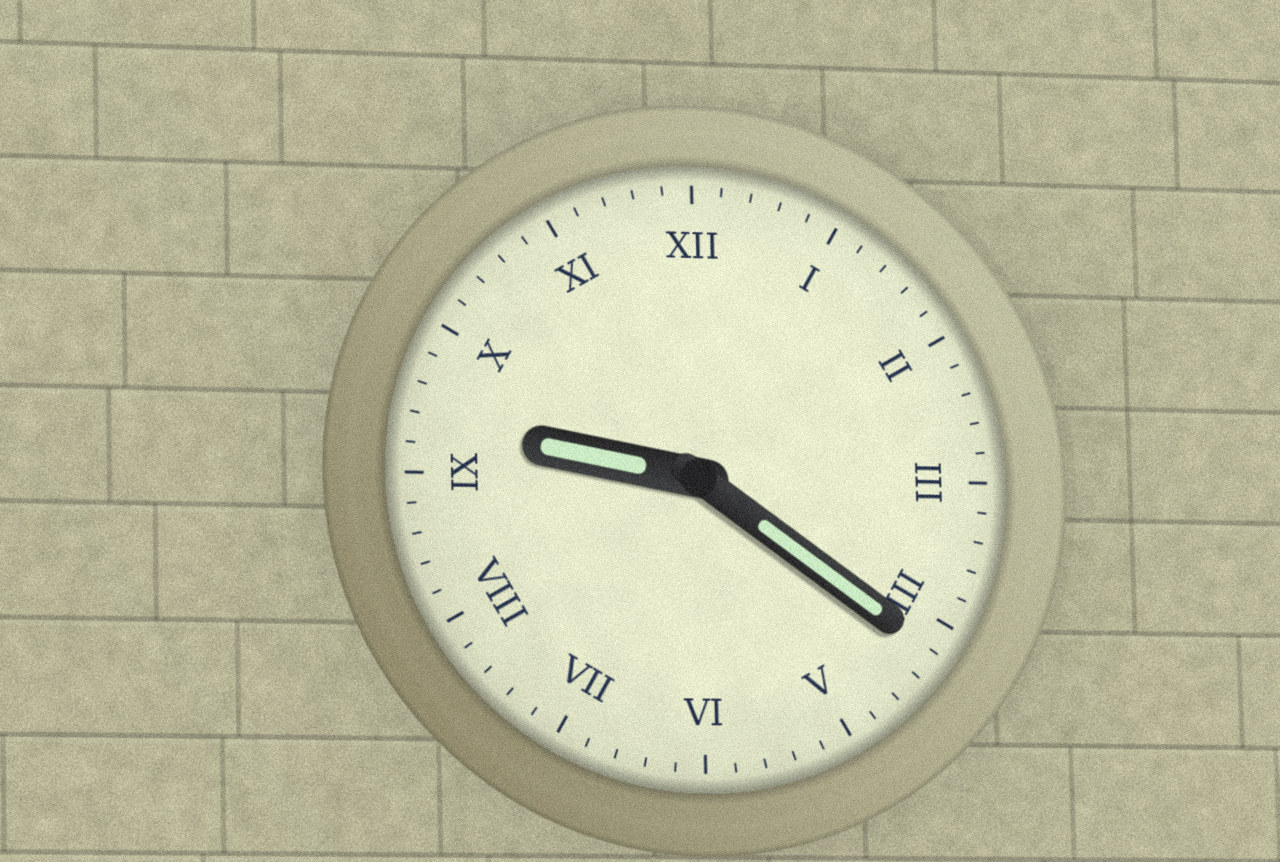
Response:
9.21
